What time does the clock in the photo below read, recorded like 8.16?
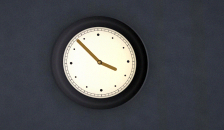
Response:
3.53
